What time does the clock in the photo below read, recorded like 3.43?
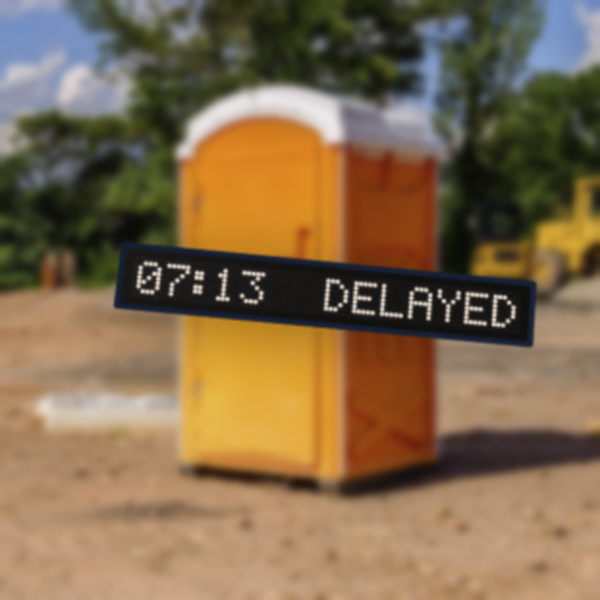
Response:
7.13
